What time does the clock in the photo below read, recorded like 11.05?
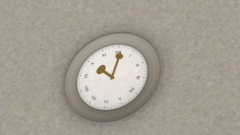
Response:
10.01
